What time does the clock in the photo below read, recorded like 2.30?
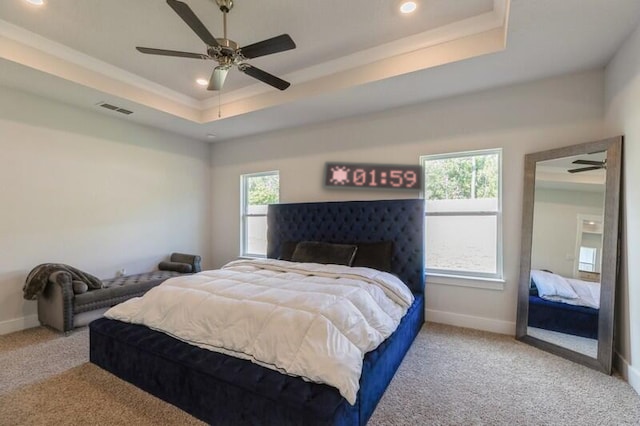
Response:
1.59
